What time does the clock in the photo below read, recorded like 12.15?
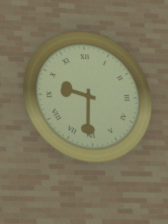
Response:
9.31
